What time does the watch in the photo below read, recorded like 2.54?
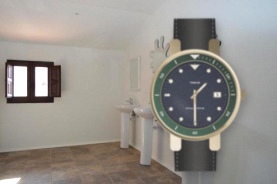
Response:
1.30
